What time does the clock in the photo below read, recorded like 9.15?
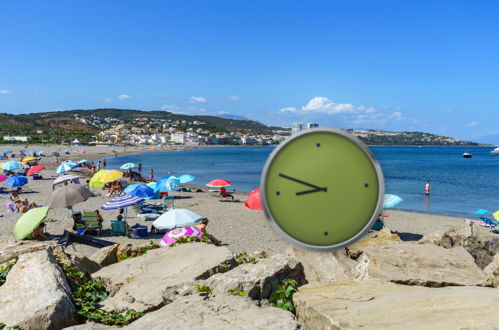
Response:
8.49
